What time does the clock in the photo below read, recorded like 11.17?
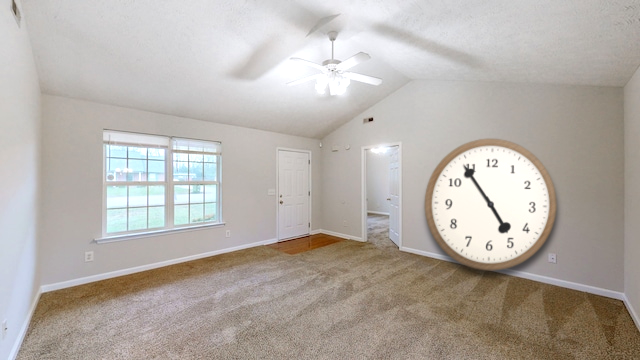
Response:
4.54
